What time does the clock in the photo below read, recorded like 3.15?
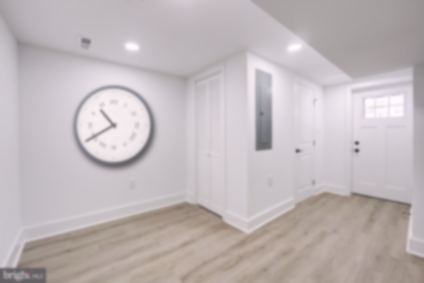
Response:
10.40
